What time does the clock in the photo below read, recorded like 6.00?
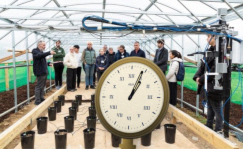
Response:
1.04
